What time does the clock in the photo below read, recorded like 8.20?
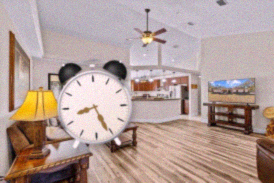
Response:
8.26
